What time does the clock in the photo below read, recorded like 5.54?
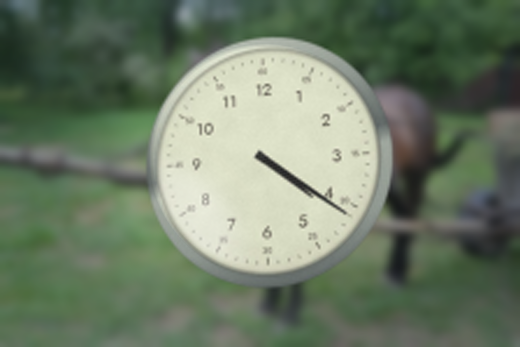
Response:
4.21
